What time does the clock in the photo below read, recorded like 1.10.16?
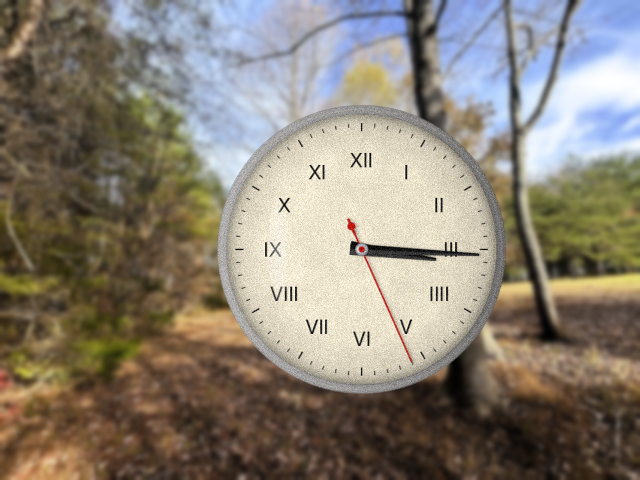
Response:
3.15.26
